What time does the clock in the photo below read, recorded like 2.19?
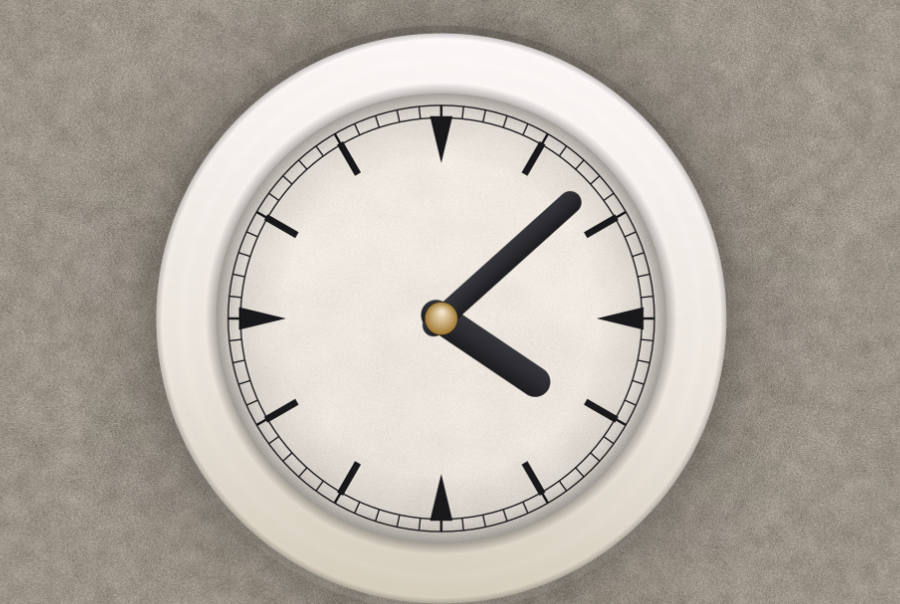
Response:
4.08
